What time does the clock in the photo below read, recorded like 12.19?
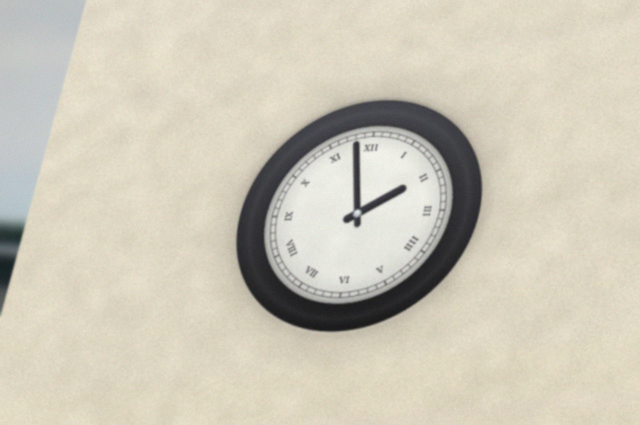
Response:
1.58
